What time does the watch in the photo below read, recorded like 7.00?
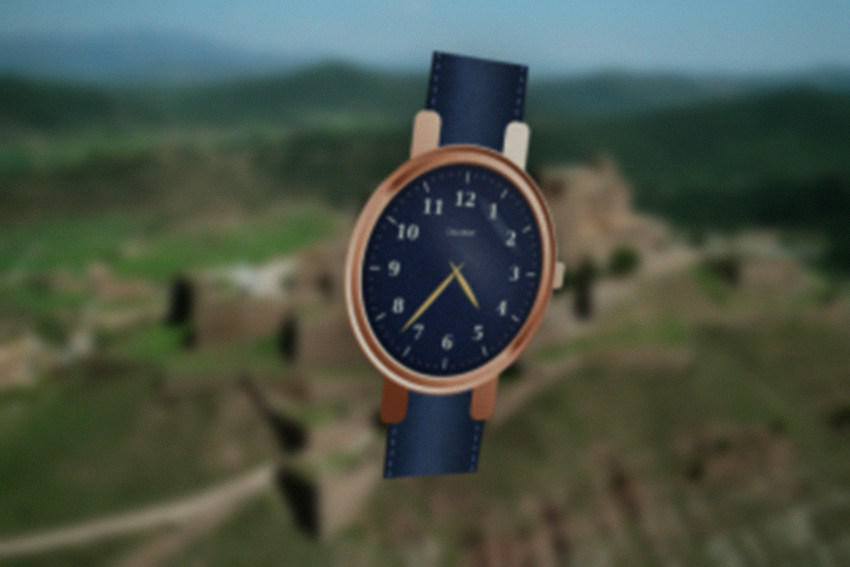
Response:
4.37
